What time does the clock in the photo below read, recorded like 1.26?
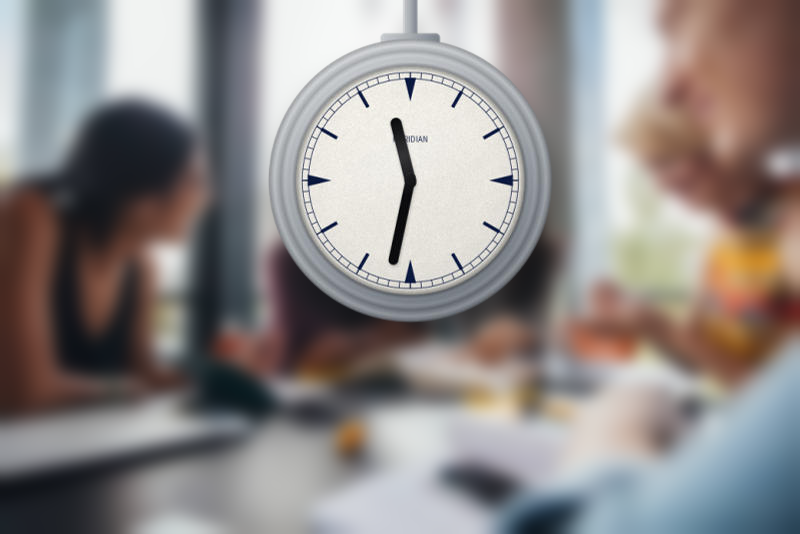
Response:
11.32
